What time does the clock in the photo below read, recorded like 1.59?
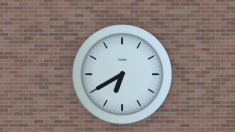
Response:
6.40
